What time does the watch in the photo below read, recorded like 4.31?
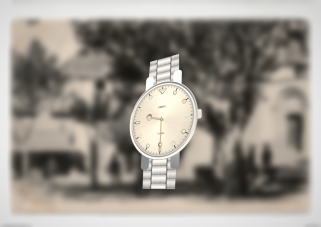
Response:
9.30
